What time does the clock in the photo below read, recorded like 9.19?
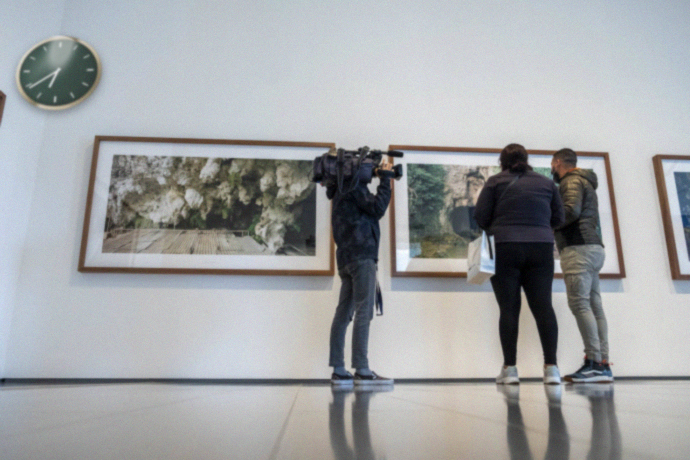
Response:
6.39
